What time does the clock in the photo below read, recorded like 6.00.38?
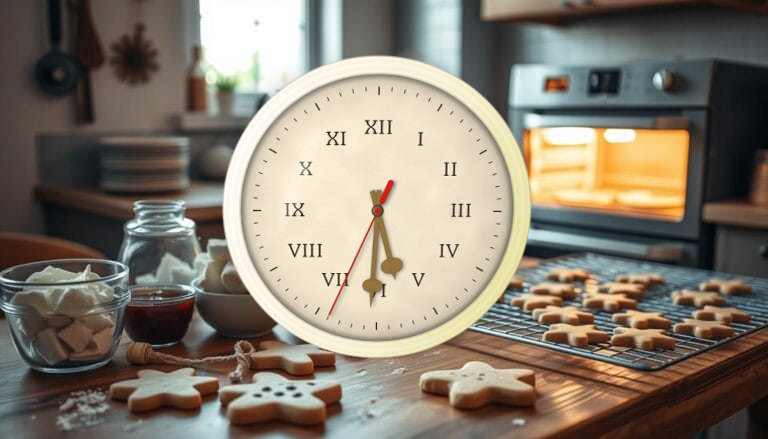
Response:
5.30.34
